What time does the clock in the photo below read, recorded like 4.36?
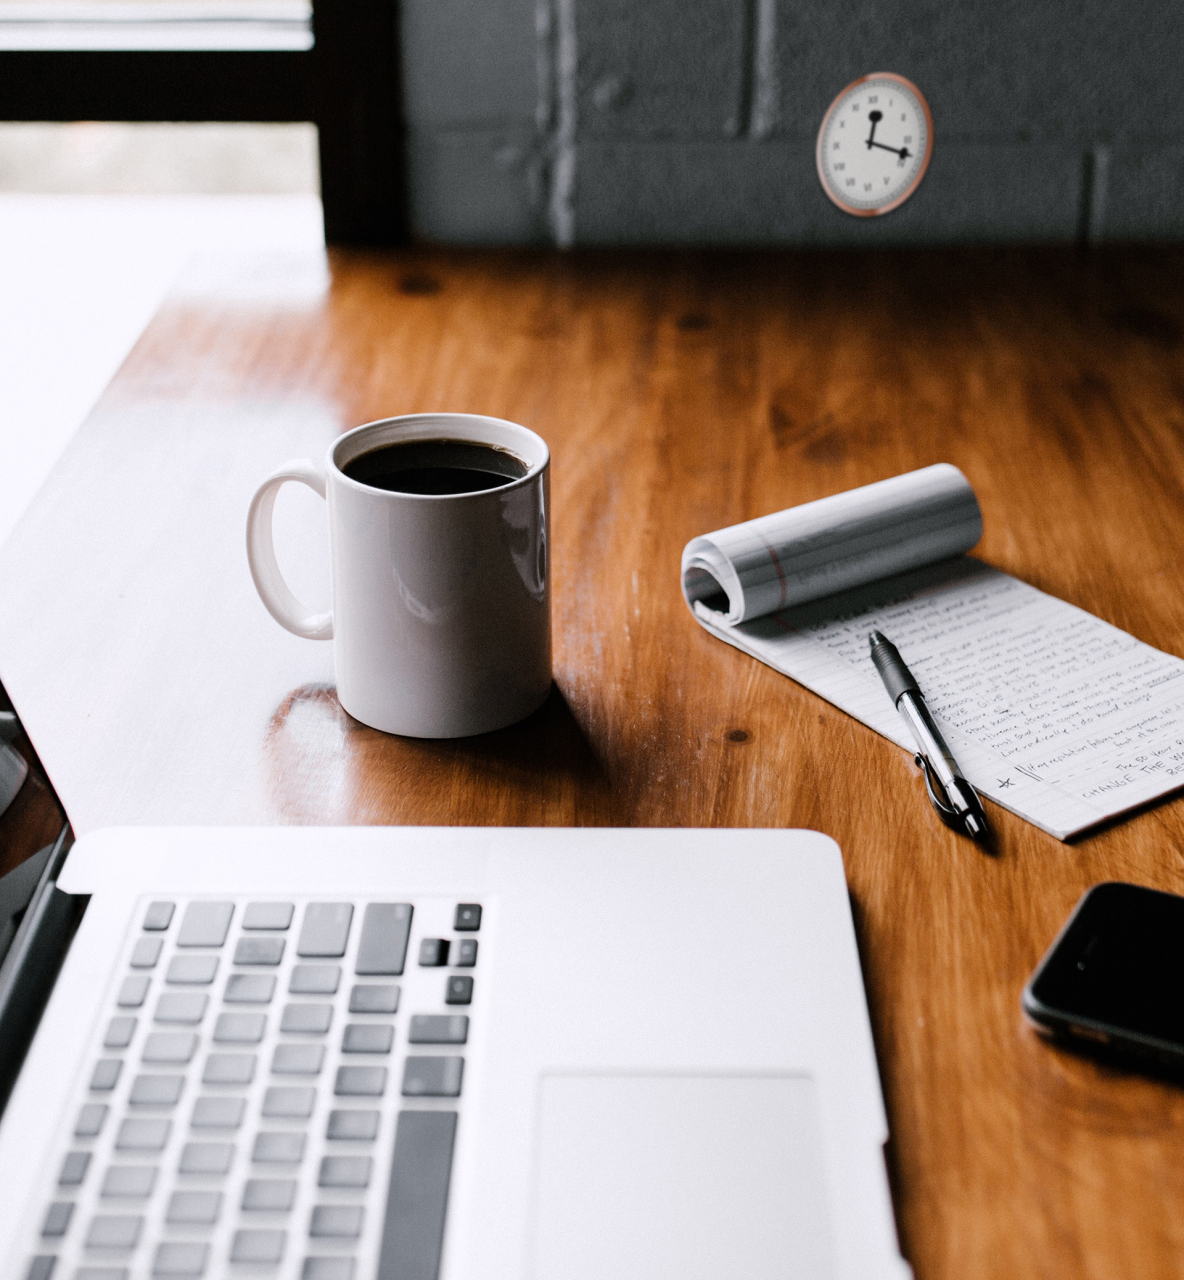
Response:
12.18
